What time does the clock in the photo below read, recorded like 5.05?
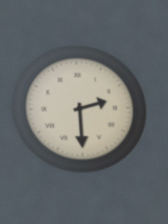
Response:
2.30
